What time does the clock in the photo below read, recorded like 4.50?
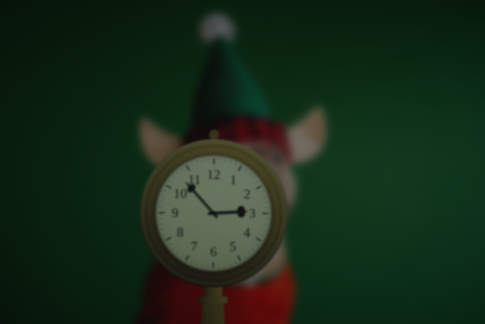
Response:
2.53
